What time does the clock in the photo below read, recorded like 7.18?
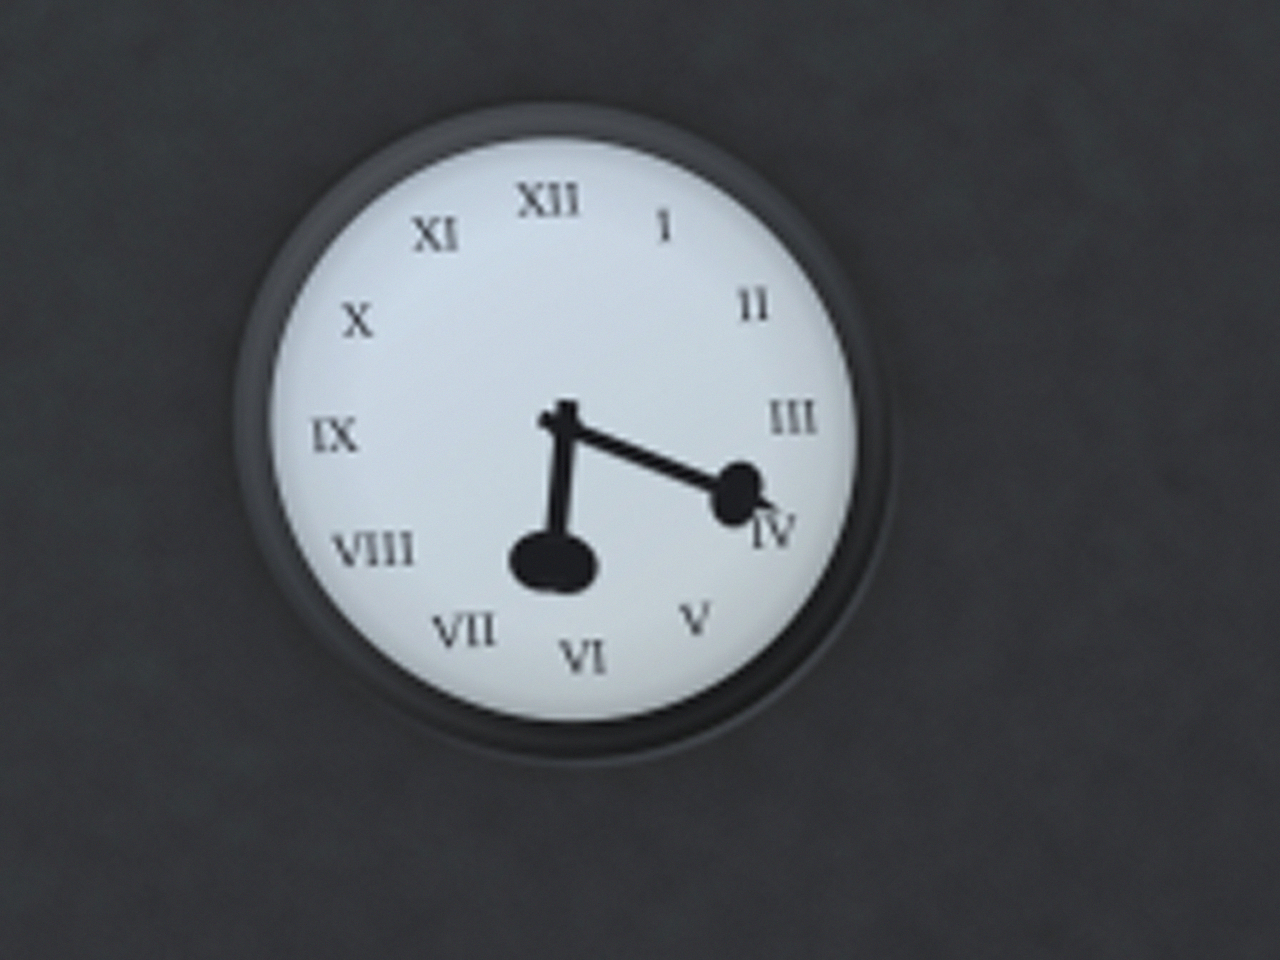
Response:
6.19
